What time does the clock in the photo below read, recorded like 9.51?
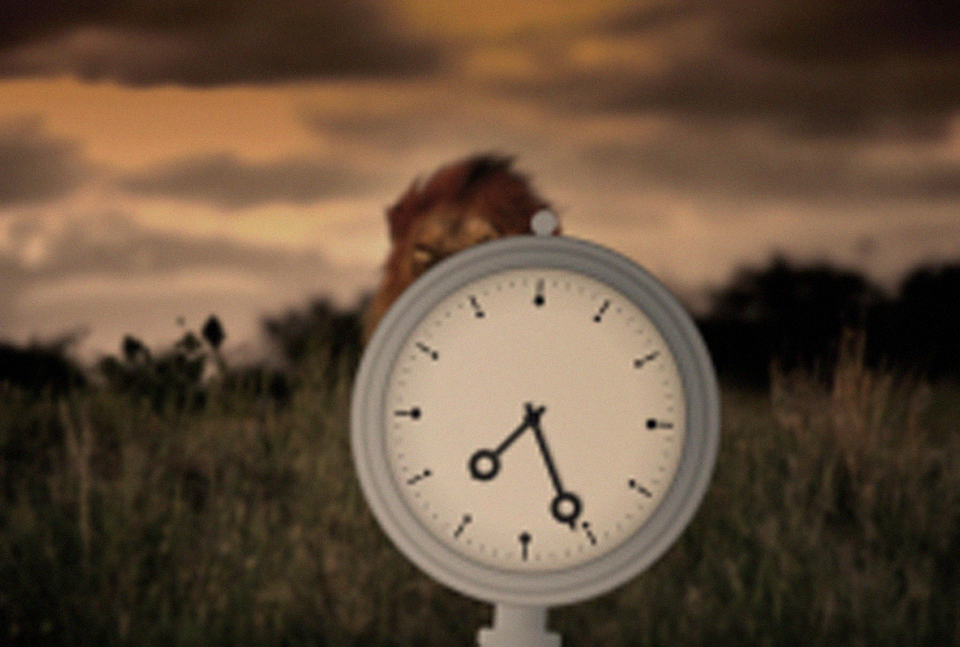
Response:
7.26
